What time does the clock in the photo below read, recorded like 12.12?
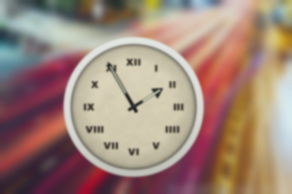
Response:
1.55
